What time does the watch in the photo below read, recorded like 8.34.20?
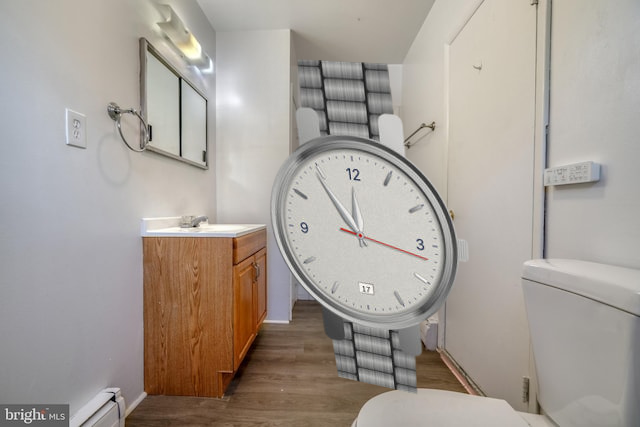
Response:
11.54.17
